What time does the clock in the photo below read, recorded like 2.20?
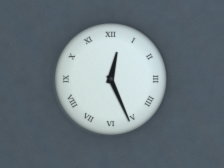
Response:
12.26
